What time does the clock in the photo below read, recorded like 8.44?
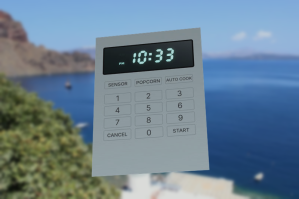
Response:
10.33
